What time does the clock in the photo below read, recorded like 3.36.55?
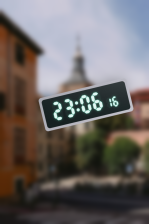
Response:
23.06.16
